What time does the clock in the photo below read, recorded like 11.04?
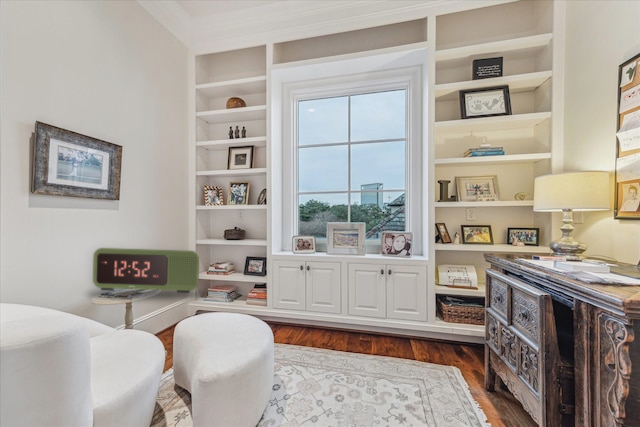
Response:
12.52
